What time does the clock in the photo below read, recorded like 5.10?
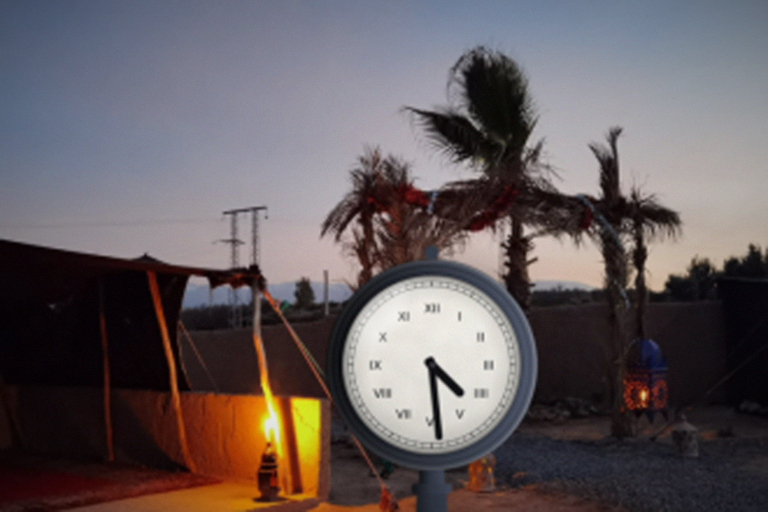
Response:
4.29
